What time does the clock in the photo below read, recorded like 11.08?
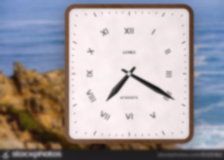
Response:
7.20
